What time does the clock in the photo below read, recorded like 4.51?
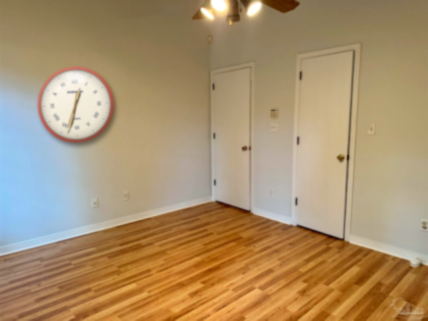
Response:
12.33
